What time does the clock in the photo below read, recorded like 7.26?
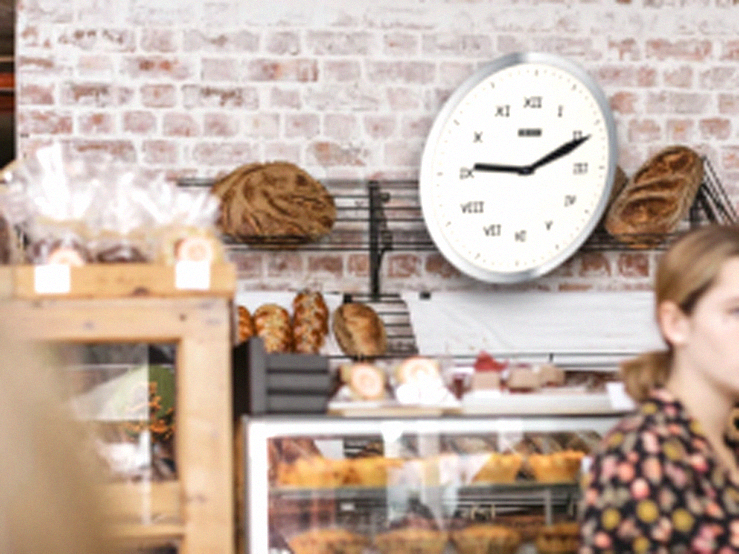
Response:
9.11
